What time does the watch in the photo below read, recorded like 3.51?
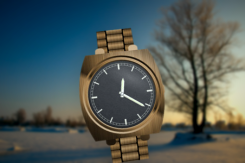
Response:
12.21
